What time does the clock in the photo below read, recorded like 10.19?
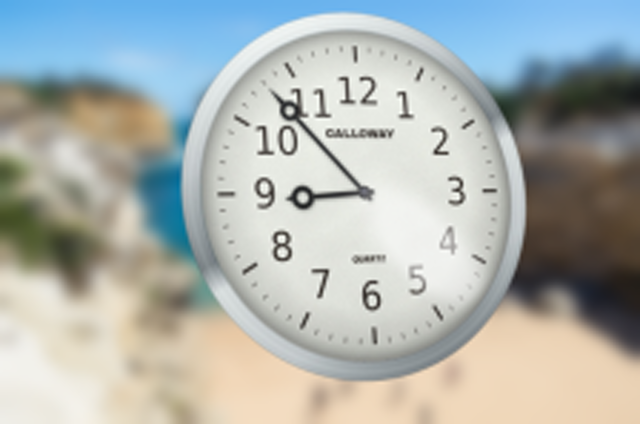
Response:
8.53
